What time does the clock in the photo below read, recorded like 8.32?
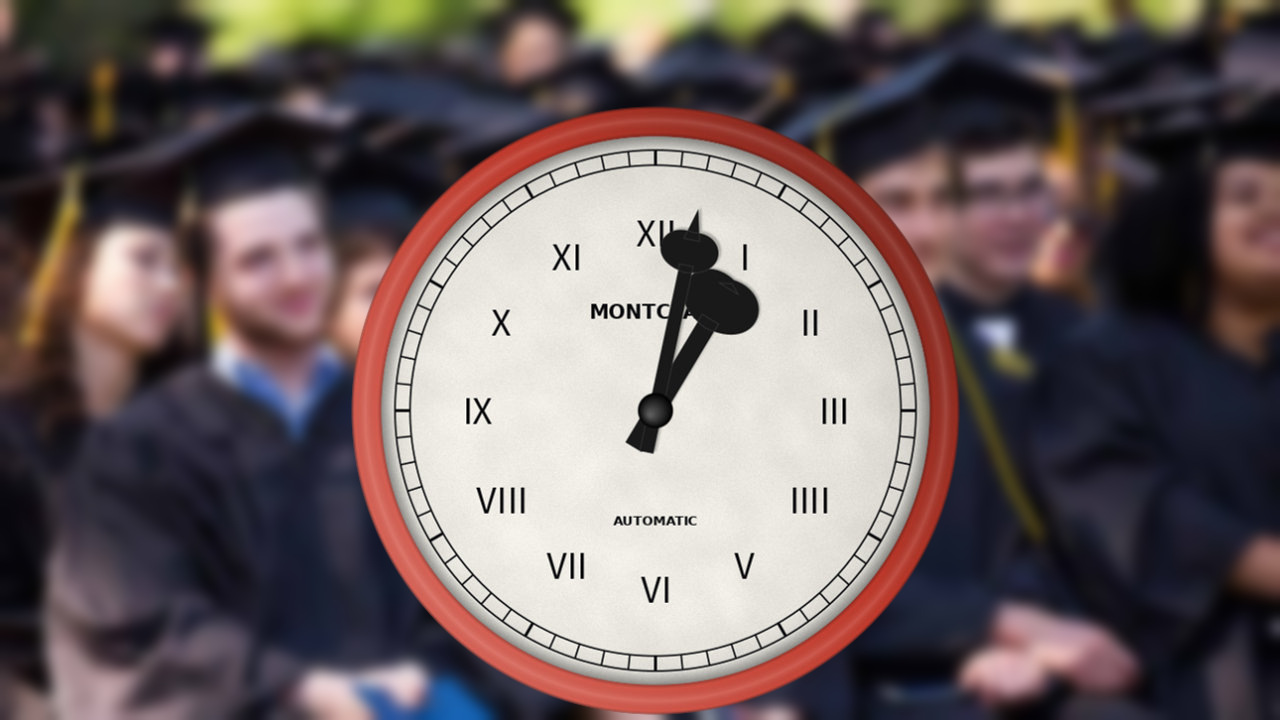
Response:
1.02
